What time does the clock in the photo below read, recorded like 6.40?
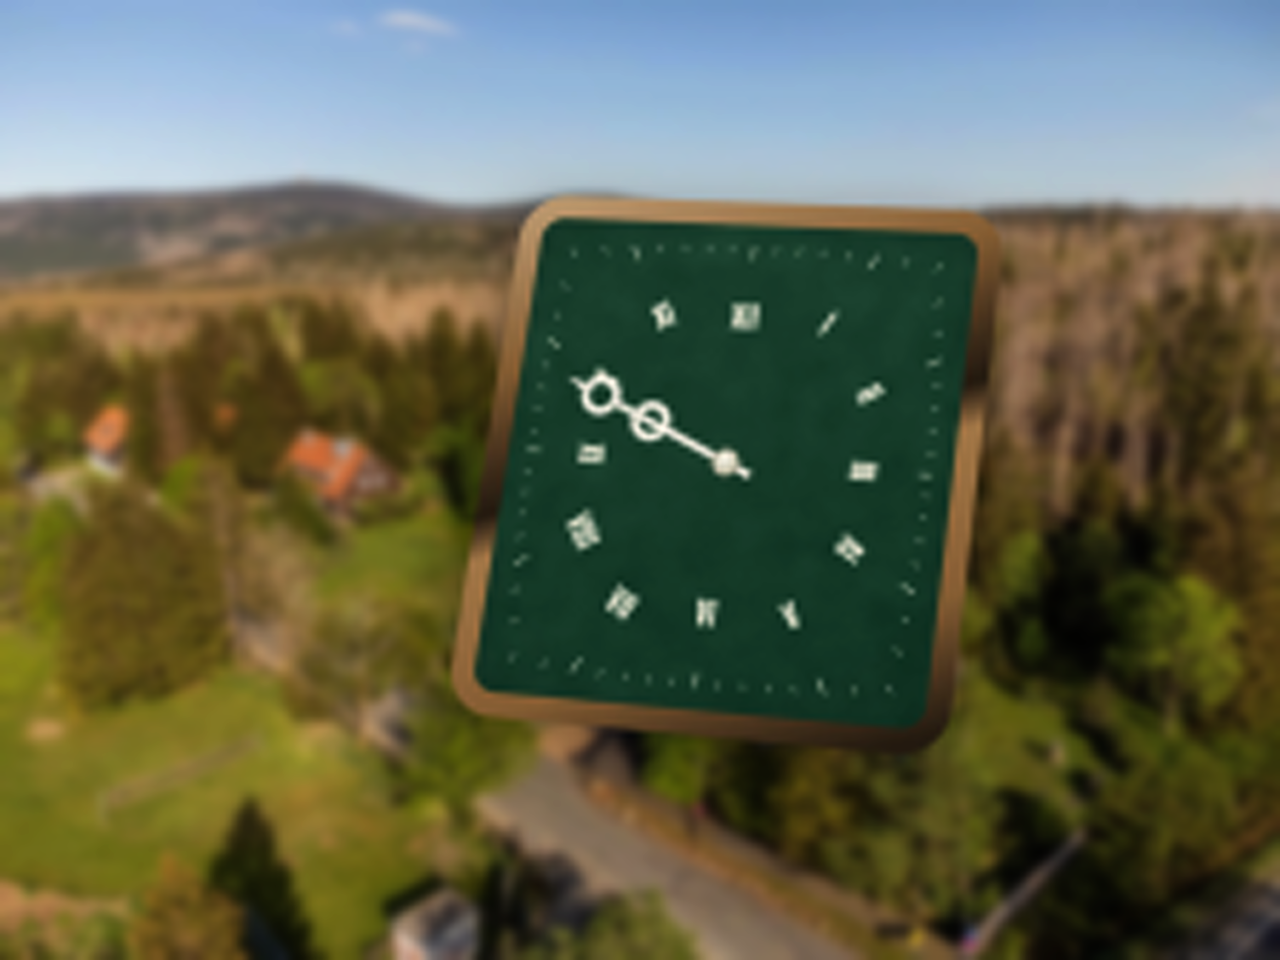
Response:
9.49
